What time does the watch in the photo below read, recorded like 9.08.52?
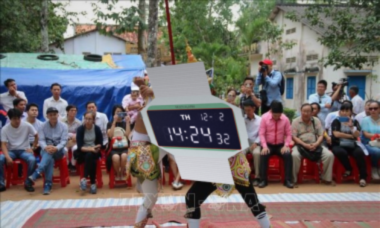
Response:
14.24.32
